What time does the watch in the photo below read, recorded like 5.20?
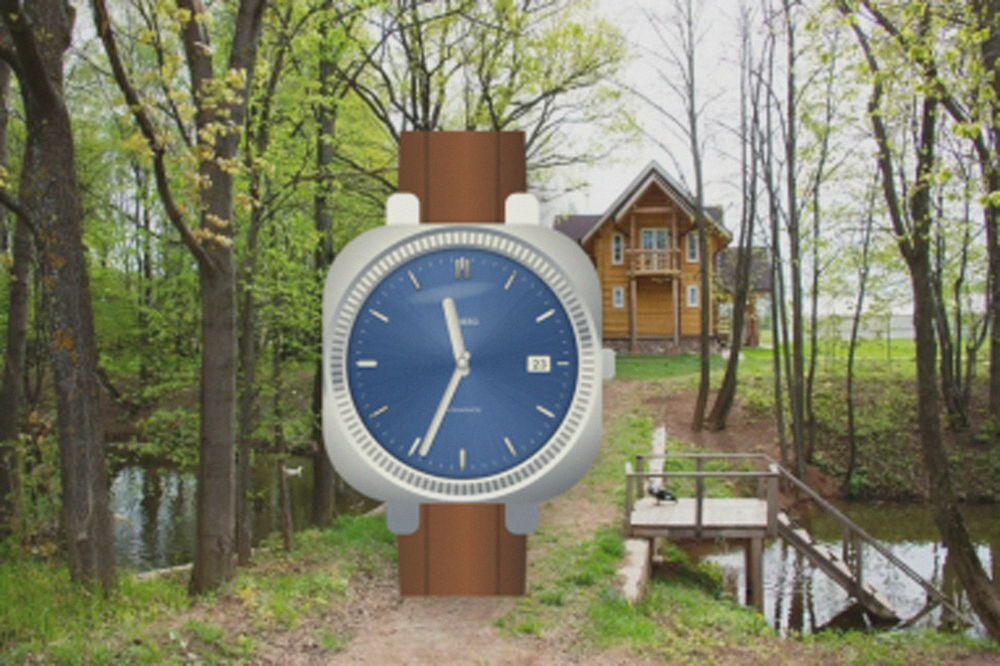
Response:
11.34
